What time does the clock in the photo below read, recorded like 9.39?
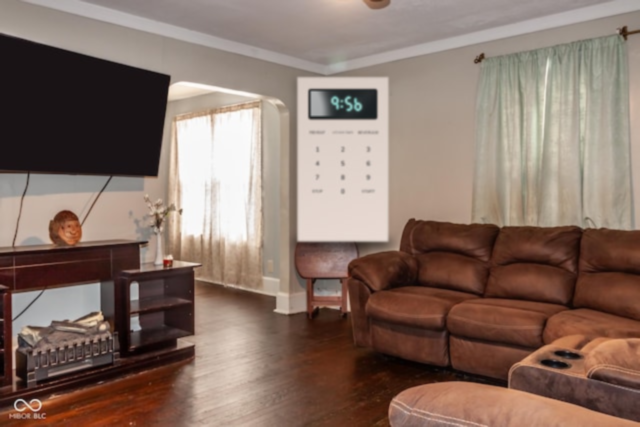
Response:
9.56
